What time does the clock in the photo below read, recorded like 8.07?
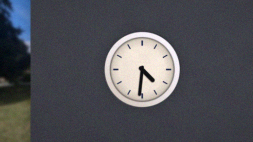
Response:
4.31
